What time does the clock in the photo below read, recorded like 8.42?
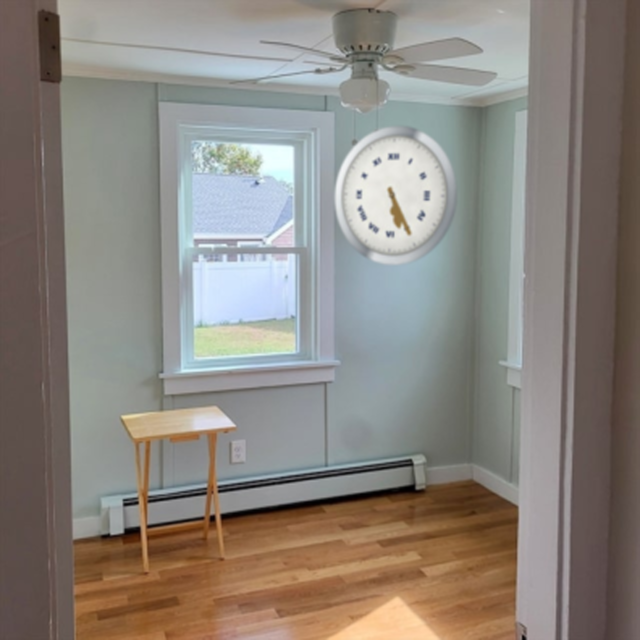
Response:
5.25
